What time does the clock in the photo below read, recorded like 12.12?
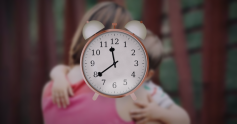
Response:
11.39
